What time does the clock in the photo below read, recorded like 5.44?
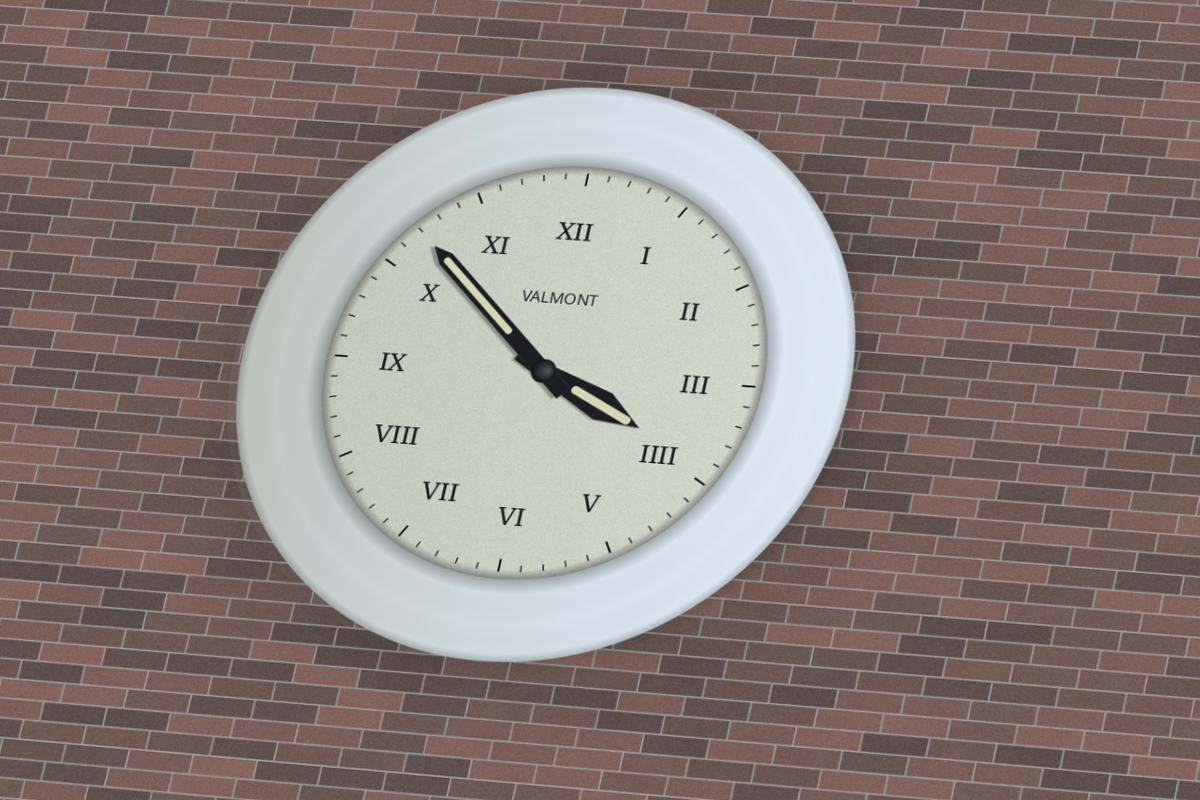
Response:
3.52
